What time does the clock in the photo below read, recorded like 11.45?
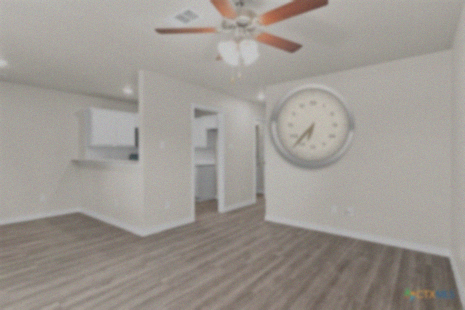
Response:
6.37
